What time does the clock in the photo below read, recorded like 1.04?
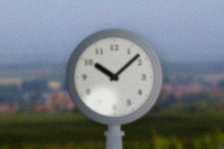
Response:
10.08
